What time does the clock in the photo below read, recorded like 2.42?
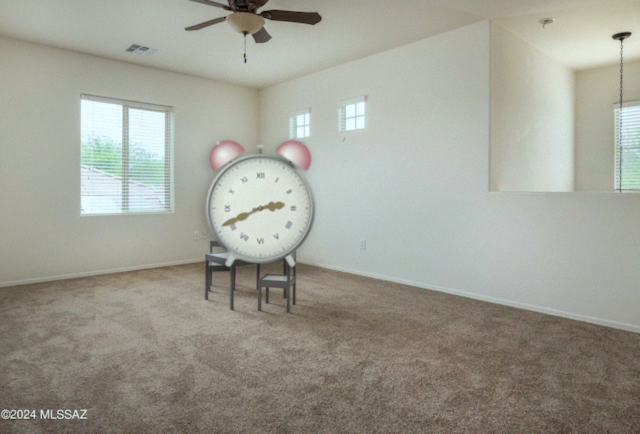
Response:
2.41
